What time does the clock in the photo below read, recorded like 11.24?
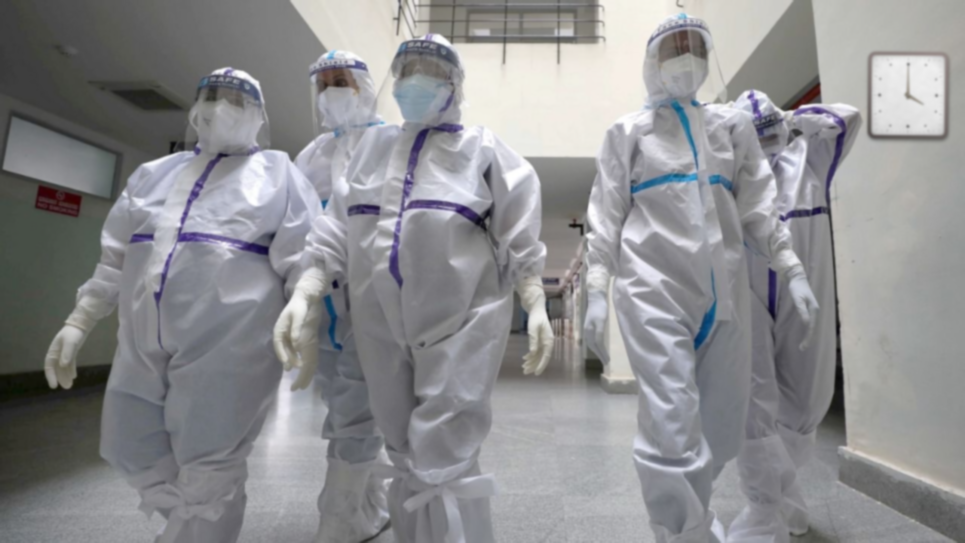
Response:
4.00
